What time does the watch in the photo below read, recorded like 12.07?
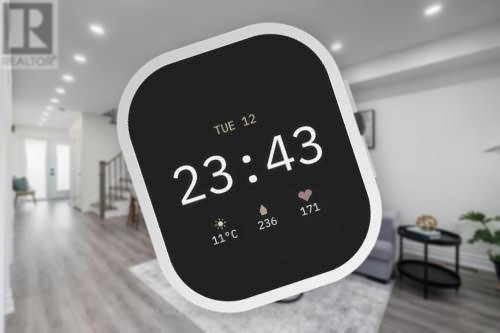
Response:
23.43
